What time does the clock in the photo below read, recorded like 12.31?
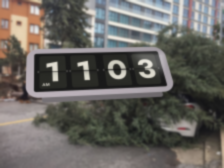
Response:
11.03
